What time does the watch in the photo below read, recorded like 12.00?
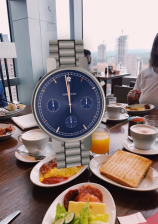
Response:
11.59
